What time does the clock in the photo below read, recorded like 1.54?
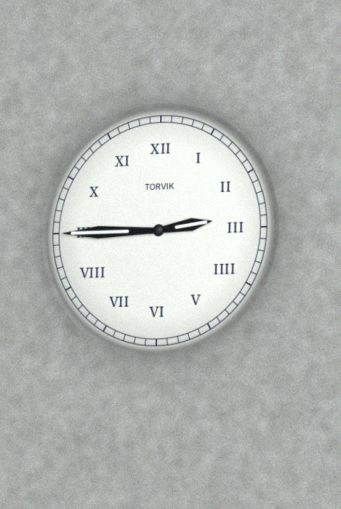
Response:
2.45
